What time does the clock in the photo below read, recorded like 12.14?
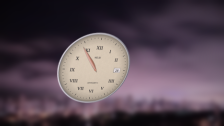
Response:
10.54
